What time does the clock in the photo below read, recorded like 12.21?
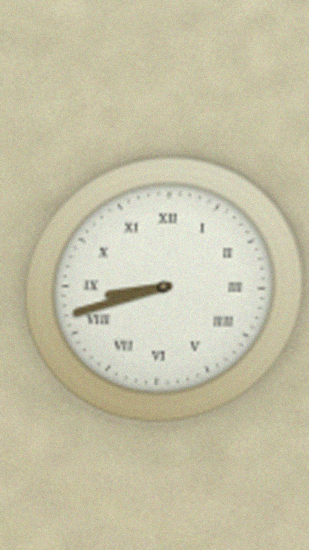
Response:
8.42
